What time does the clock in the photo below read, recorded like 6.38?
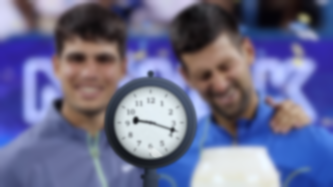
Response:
9.18
